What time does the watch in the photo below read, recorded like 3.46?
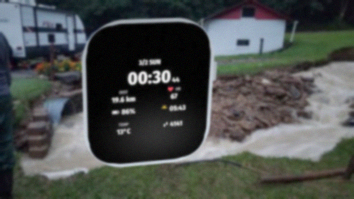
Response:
0.30
